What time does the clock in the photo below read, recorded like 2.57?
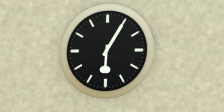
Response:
6.05
